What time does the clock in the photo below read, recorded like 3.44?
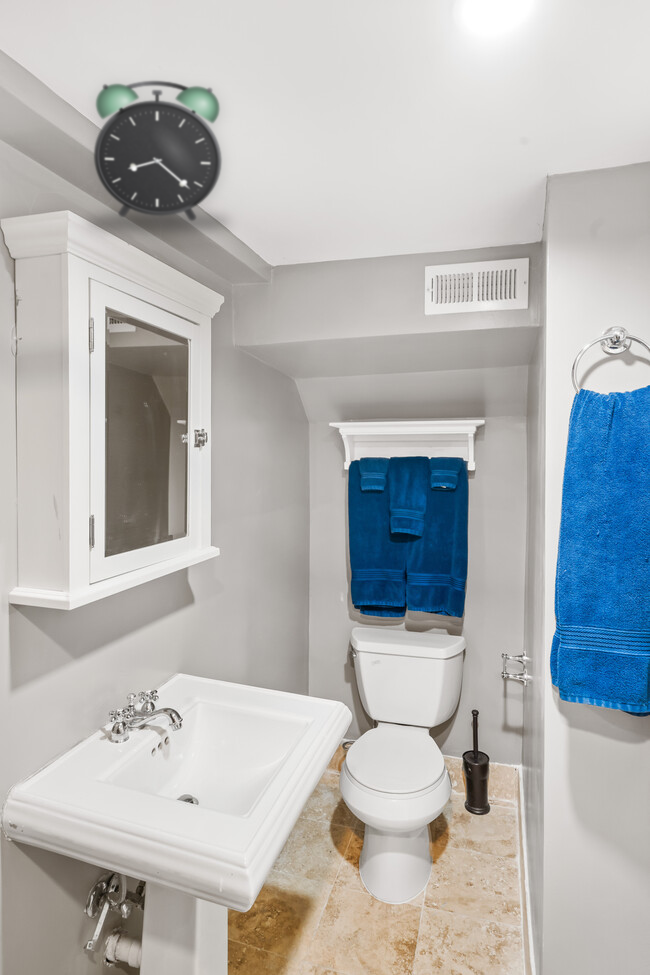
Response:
8.22
